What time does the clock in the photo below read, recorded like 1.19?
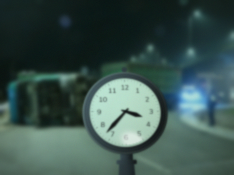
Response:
3.37
